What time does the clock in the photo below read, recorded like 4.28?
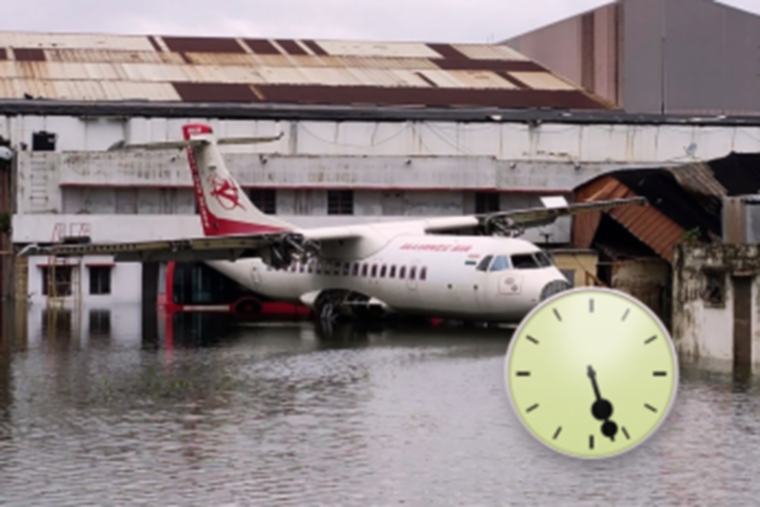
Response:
5.27
